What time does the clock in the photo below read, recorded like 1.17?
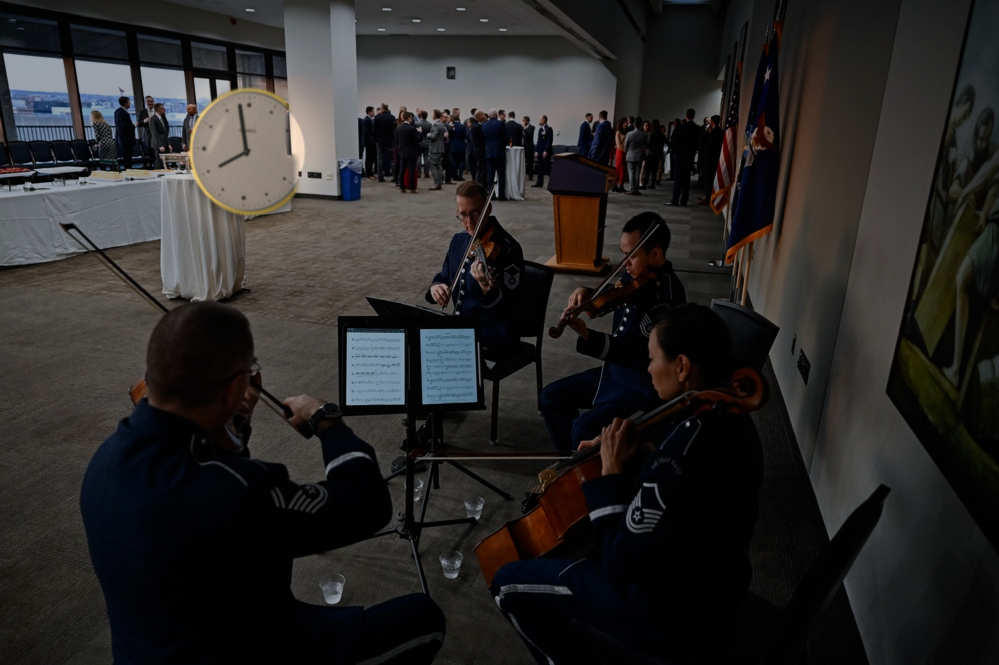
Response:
7.58
